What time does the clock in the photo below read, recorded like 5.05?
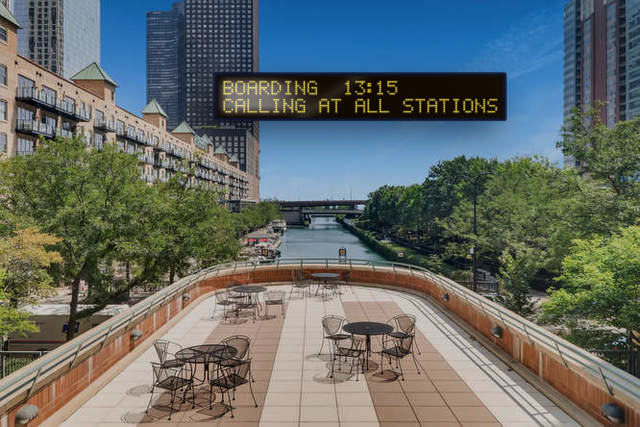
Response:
13.15
